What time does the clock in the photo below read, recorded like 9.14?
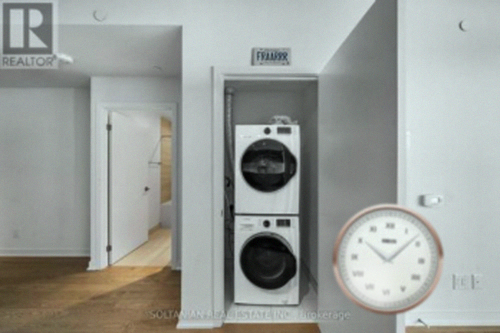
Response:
10.08
